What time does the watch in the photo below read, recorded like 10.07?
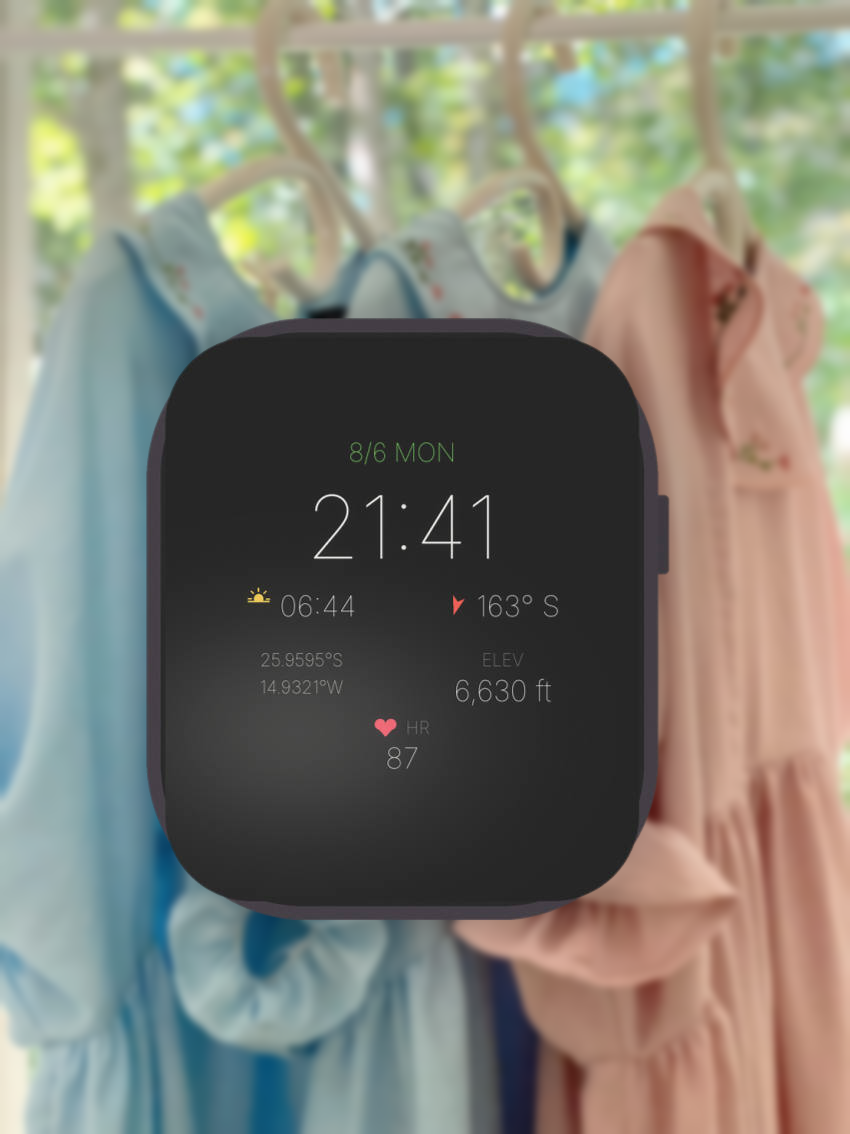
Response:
21.41
